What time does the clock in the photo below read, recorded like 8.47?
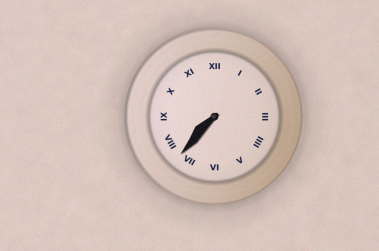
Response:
7.37
